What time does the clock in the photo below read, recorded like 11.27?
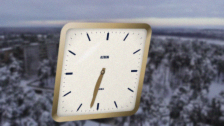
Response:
6.32
